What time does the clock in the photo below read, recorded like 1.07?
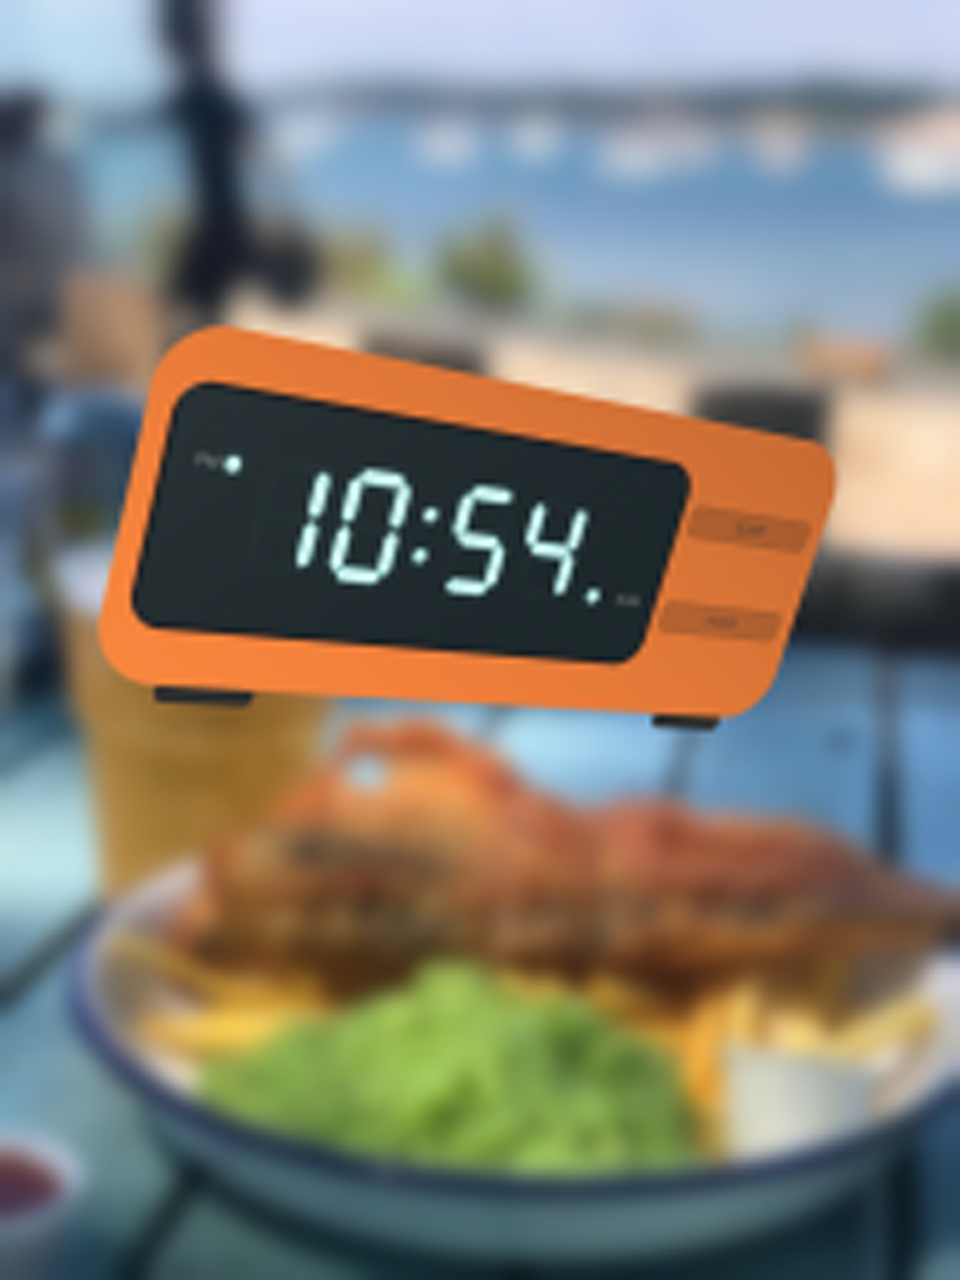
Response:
10.54
